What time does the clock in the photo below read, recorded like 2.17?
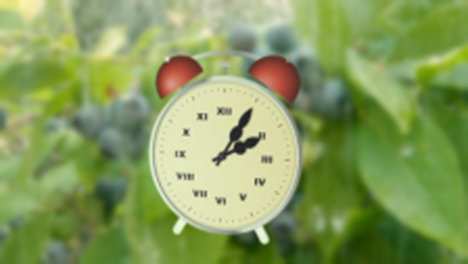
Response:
2.05
